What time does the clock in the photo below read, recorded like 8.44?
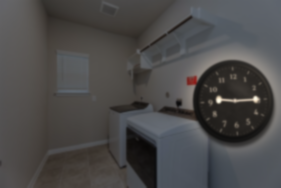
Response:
9.15
